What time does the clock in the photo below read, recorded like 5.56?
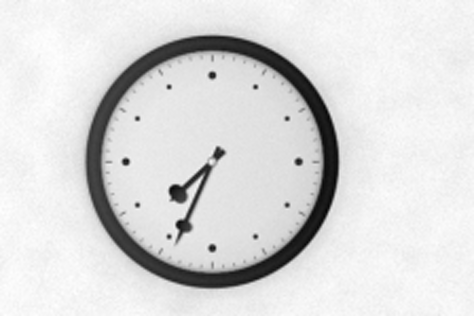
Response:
7.34
